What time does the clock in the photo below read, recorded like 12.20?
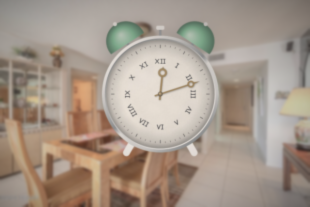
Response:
12.12
